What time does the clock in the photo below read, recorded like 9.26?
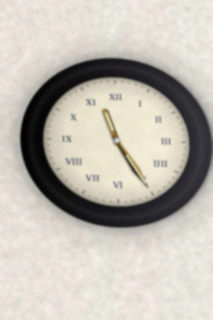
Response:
11.25
